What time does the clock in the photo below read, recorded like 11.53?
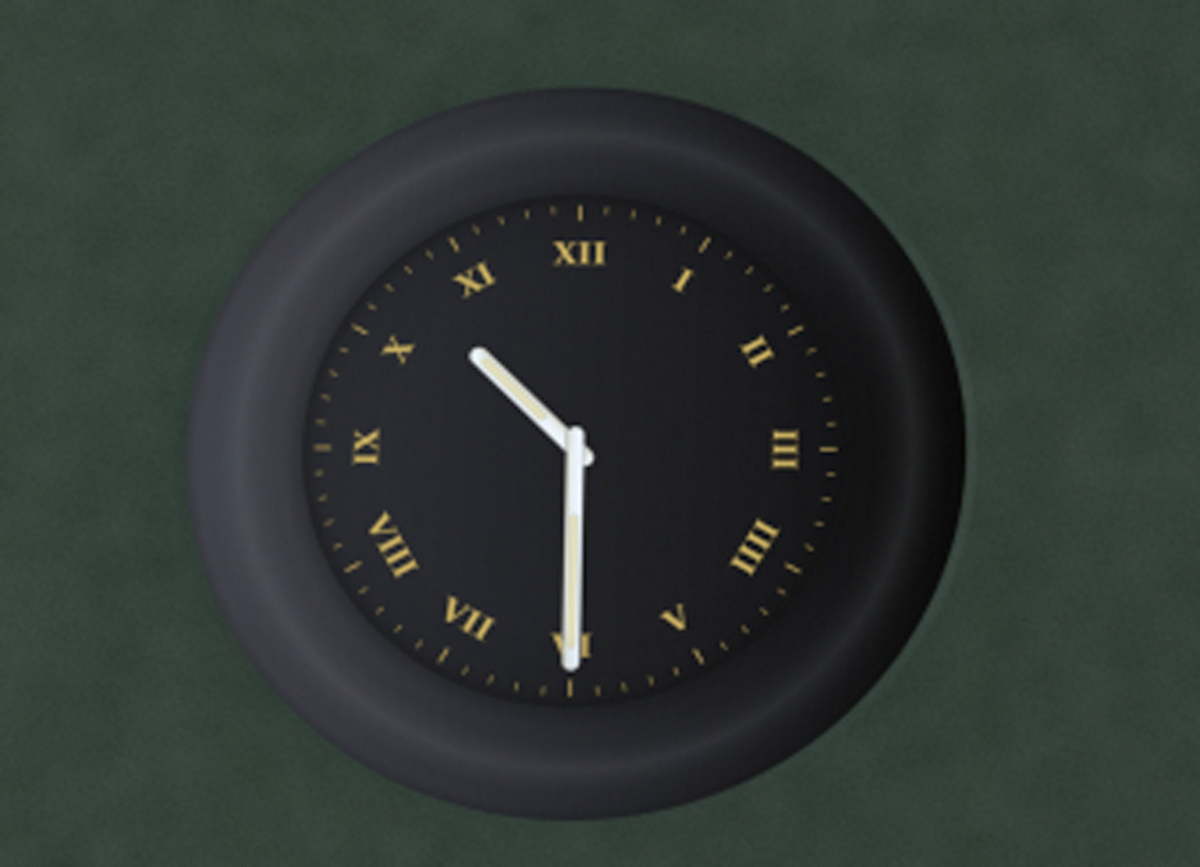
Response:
10.30
